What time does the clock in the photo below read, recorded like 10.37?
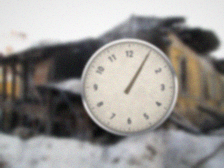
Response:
1.05
